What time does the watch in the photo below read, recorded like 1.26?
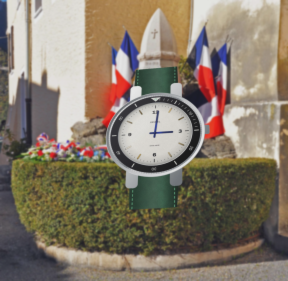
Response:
3.01
